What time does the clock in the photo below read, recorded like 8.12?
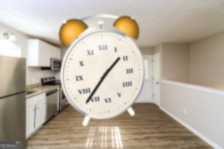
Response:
1.37
